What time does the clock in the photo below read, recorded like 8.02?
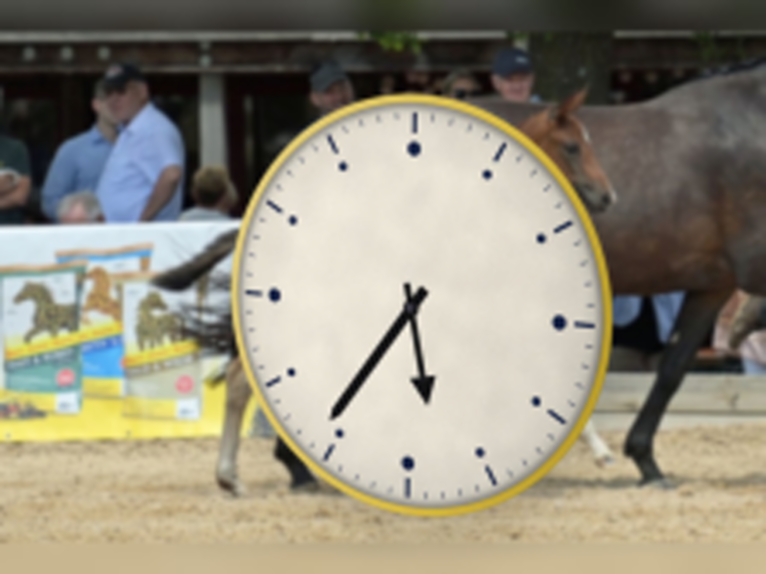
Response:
5.36
